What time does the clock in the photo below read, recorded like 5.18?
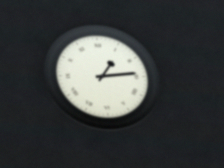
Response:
1.14
